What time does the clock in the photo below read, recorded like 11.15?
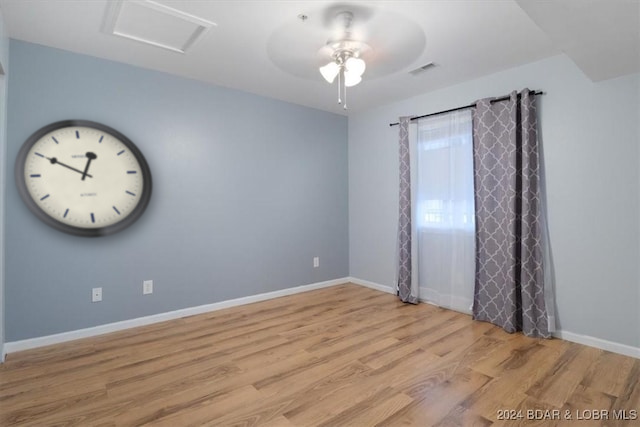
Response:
12.50
